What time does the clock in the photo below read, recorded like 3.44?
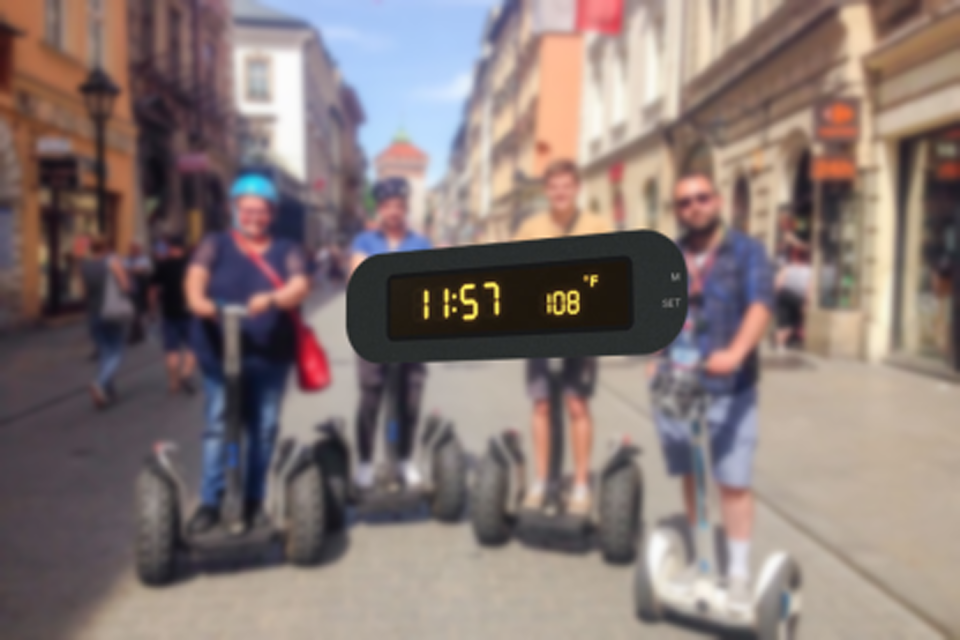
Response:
11.57
